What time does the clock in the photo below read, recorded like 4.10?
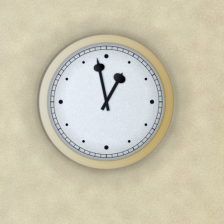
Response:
12.58
